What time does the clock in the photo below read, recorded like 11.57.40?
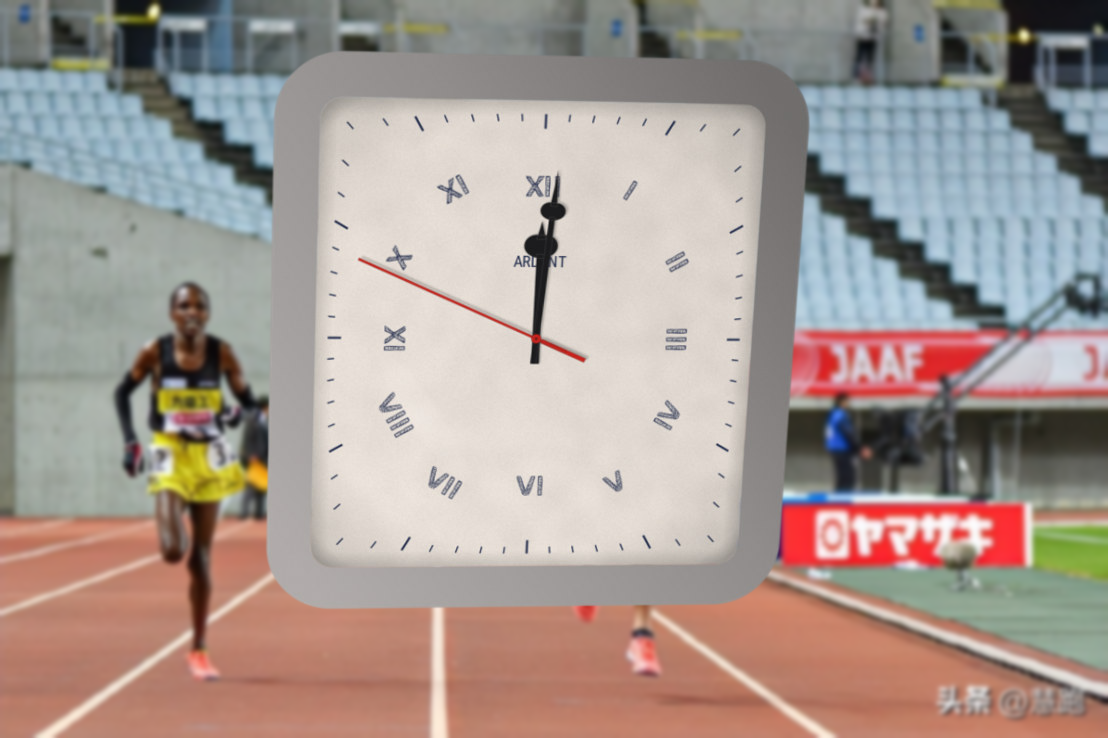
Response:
12.00.49
